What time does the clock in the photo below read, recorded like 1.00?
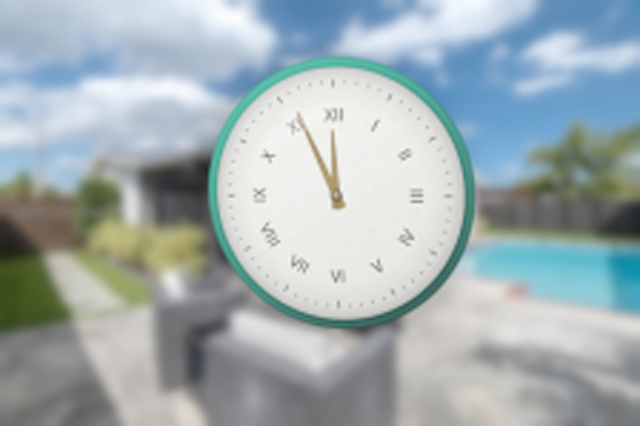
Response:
11.56
